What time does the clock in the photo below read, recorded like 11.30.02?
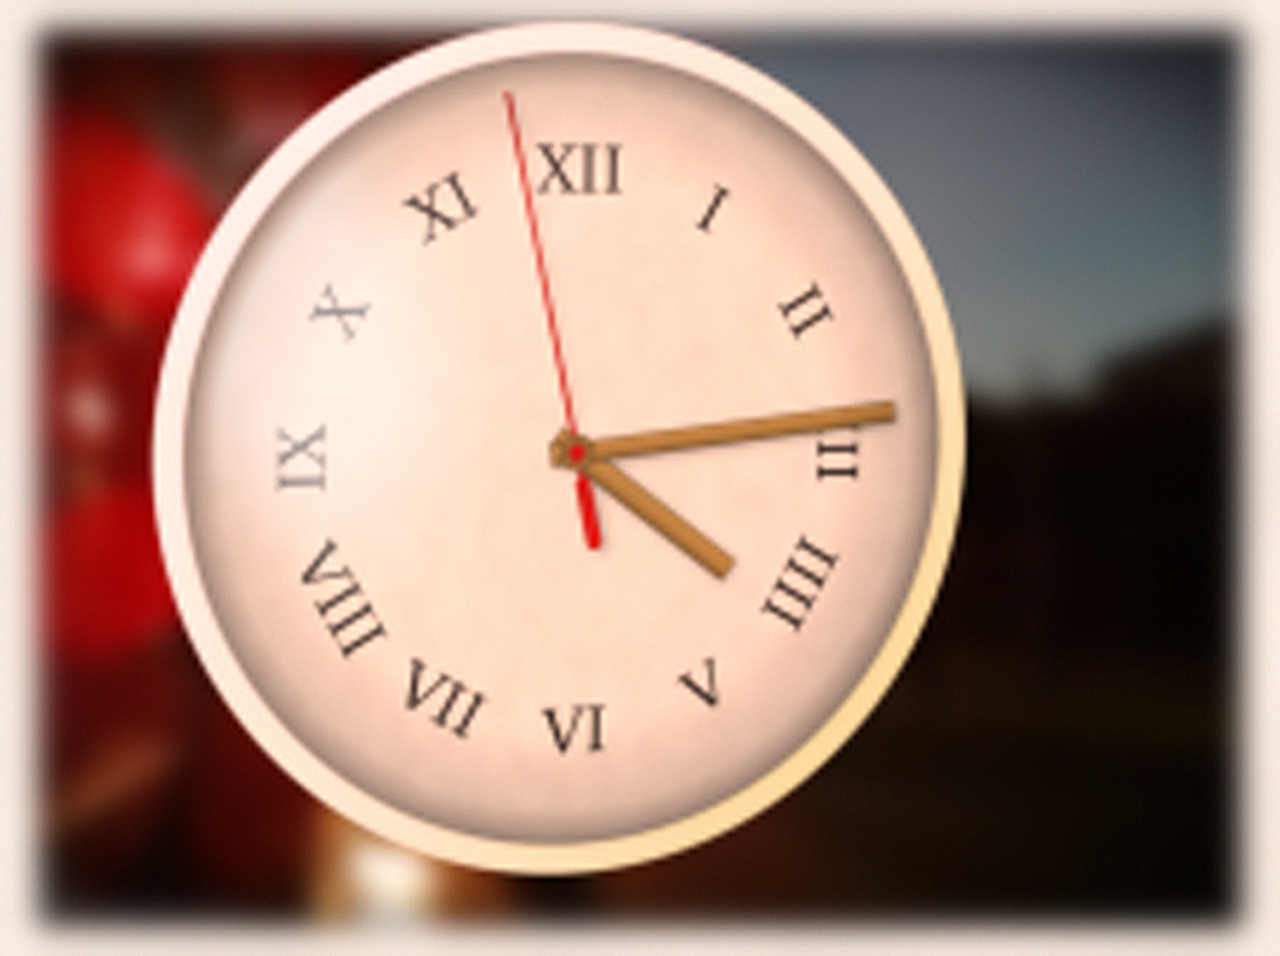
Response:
4.13.58
